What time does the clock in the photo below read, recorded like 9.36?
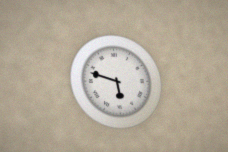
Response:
5.48
